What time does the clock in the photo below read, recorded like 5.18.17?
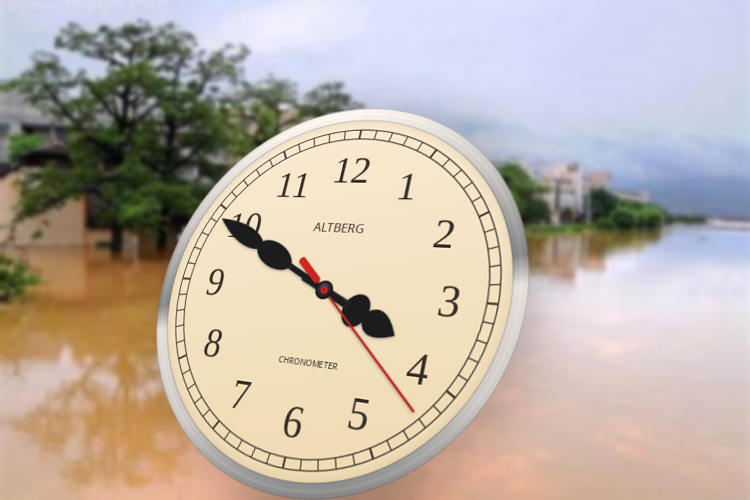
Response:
3.49.22
